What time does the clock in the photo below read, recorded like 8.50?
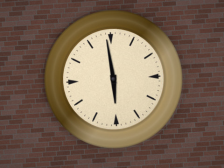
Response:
5.59
